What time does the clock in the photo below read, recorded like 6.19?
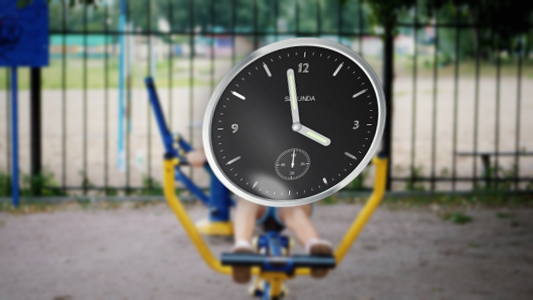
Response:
3.58
